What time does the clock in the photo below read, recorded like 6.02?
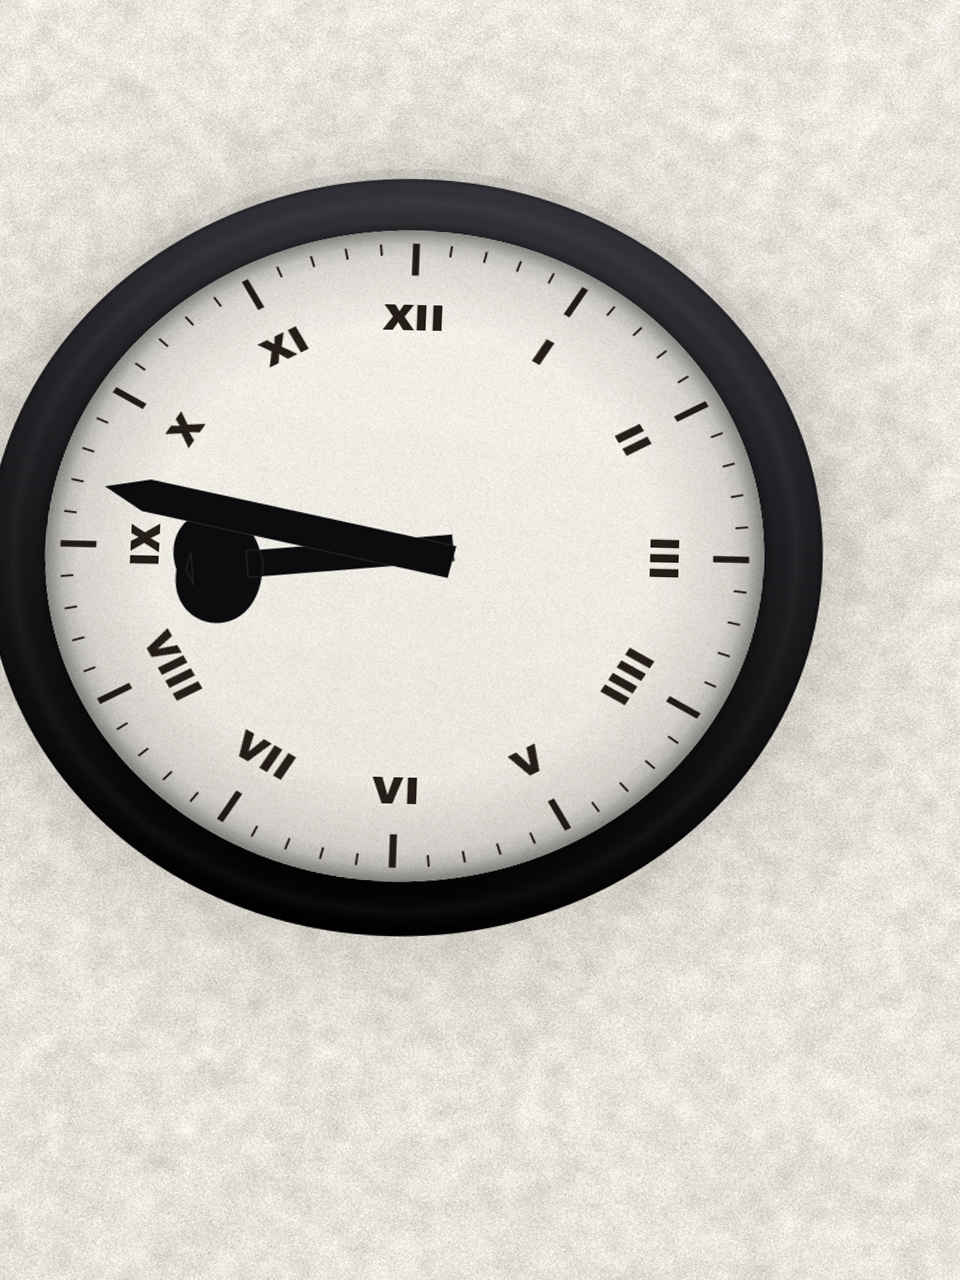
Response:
8.47
